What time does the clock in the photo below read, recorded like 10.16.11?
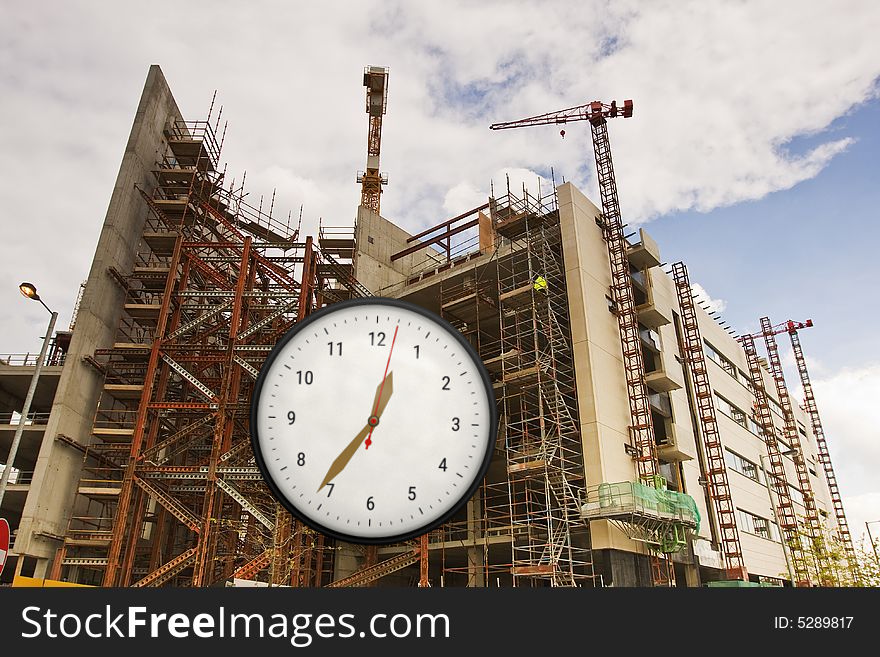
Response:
12.36.02
